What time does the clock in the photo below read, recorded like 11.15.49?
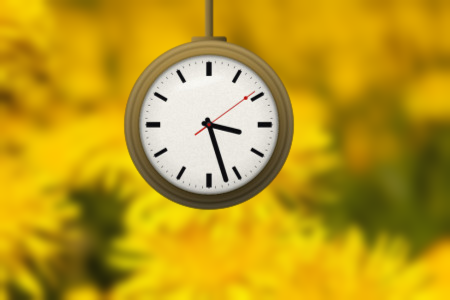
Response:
3.27.09
